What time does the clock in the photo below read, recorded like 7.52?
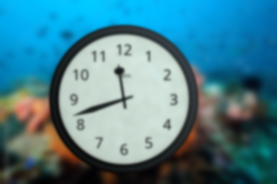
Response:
11.42
